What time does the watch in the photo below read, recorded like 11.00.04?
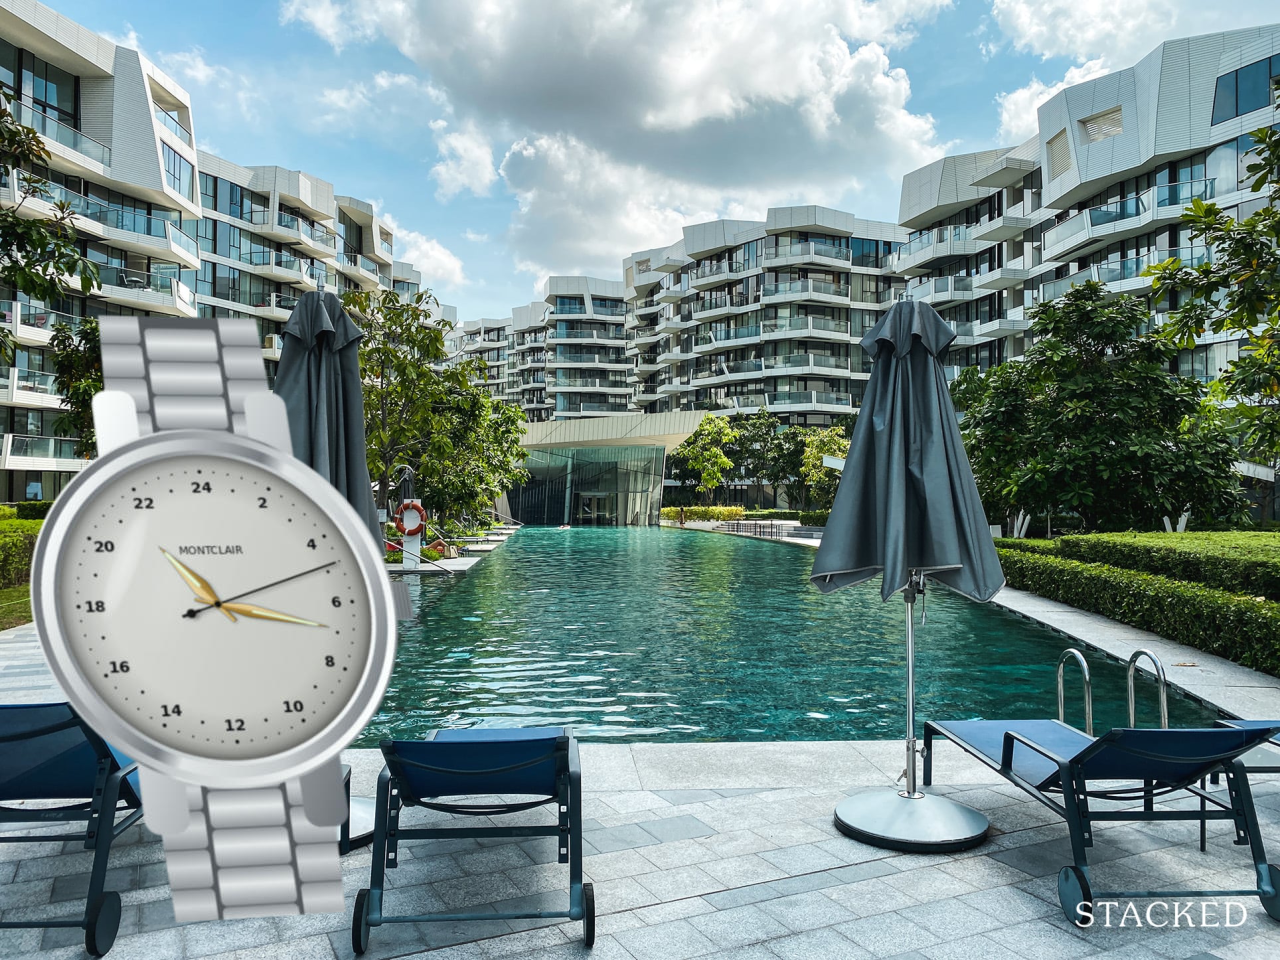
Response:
21.17.12
